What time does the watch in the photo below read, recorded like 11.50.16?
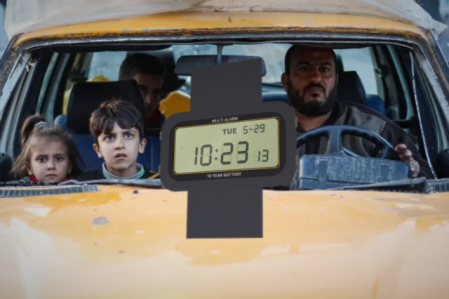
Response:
10.23.13
